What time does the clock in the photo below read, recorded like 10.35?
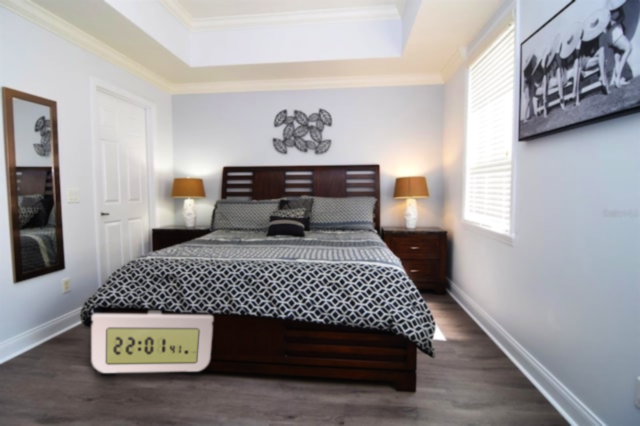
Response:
22.01
